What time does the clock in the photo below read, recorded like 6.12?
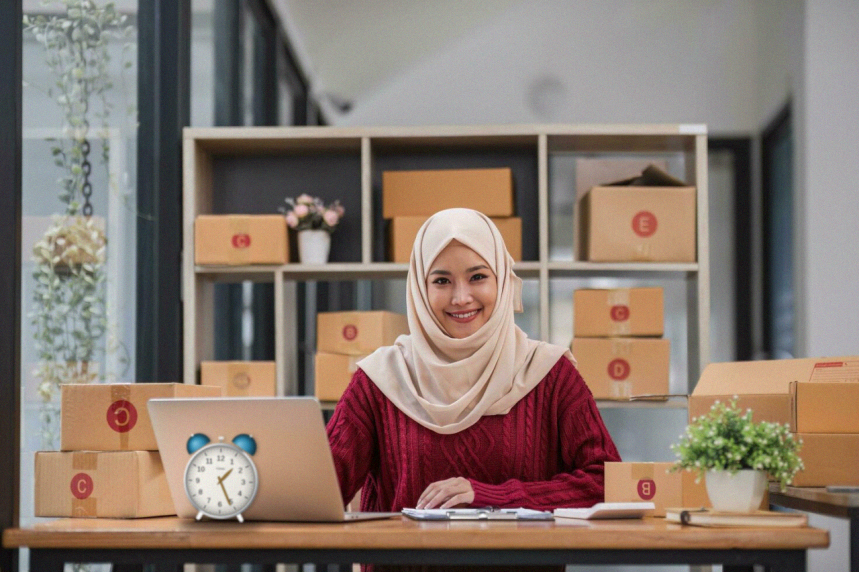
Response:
1.26
